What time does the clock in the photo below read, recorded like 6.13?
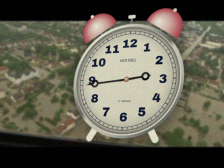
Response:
2.44
